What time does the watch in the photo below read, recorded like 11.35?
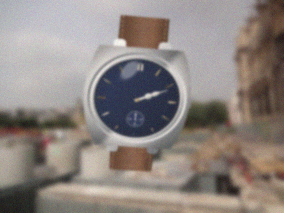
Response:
2.11
